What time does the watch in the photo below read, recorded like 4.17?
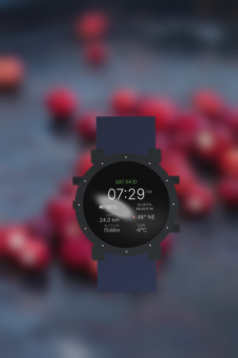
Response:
7.29
